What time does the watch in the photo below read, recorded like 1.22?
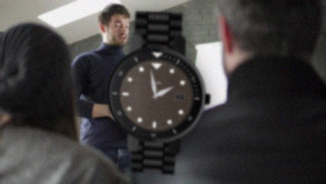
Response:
1.58
